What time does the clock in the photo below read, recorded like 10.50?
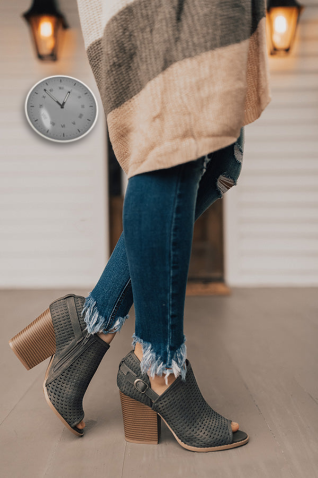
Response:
12.53
